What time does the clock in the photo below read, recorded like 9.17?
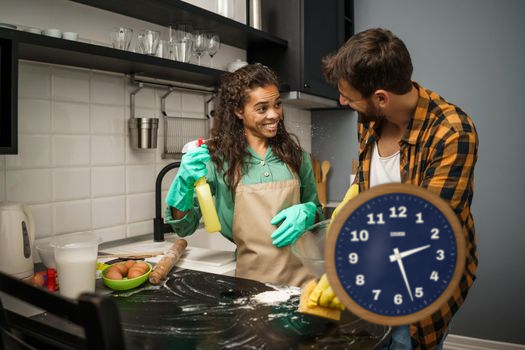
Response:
2.27
